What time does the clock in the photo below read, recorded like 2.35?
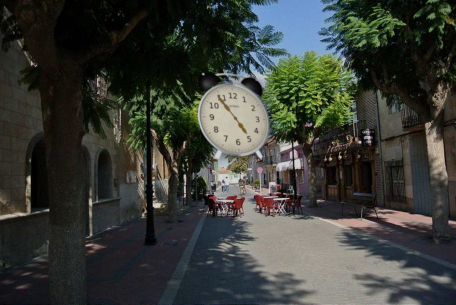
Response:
4.54
